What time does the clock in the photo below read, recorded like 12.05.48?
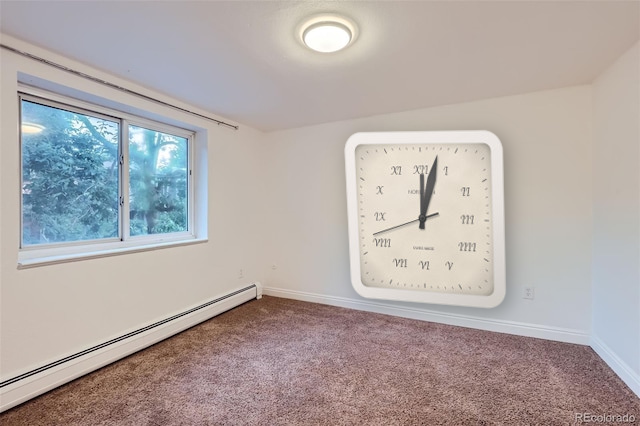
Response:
12.02.42
